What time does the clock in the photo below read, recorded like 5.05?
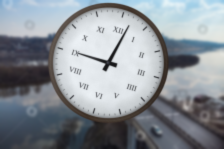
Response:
9.02
